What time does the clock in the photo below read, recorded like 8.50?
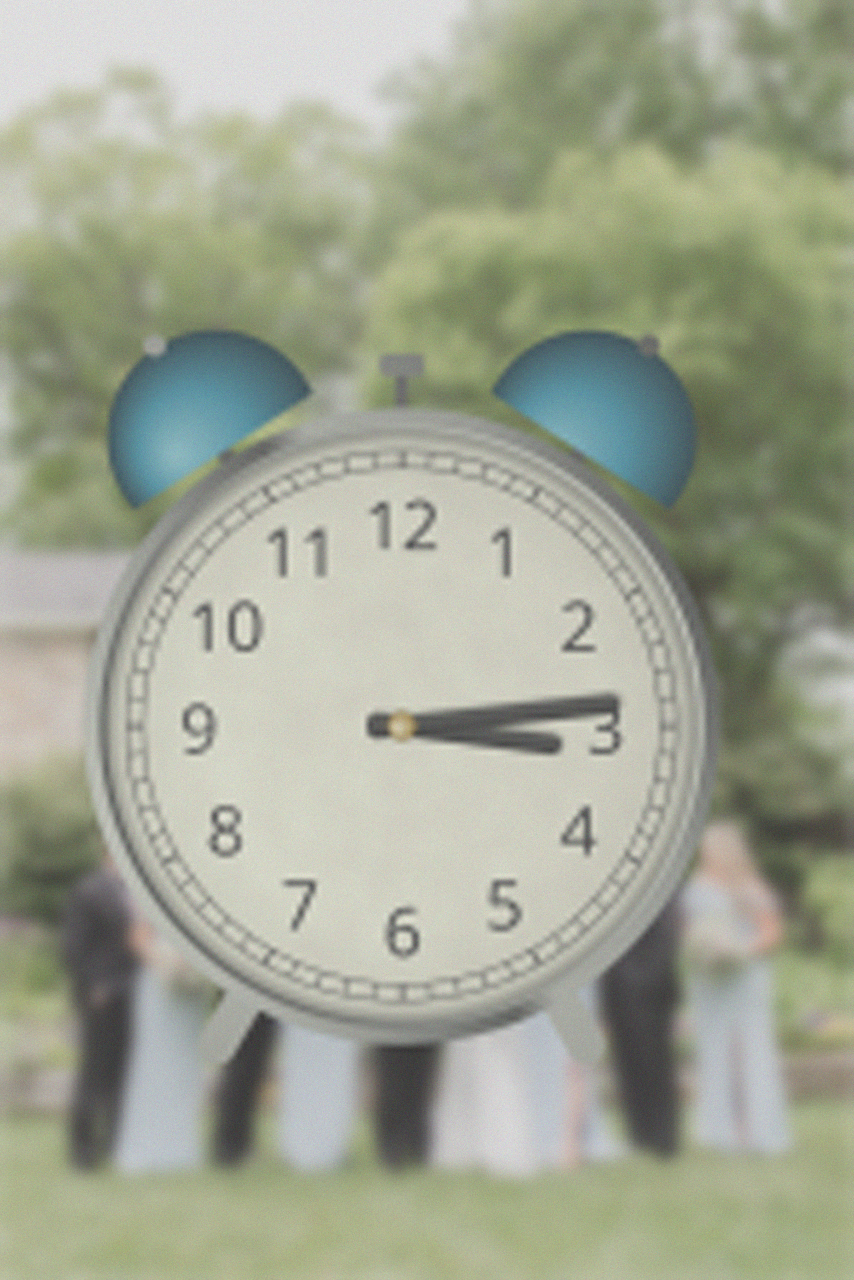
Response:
3.14
